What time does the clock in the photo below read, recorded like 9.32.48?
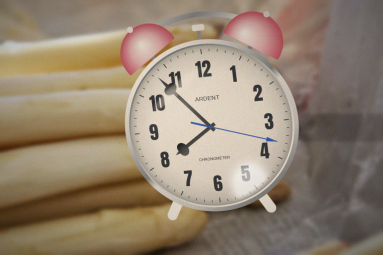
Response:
7.53.18
